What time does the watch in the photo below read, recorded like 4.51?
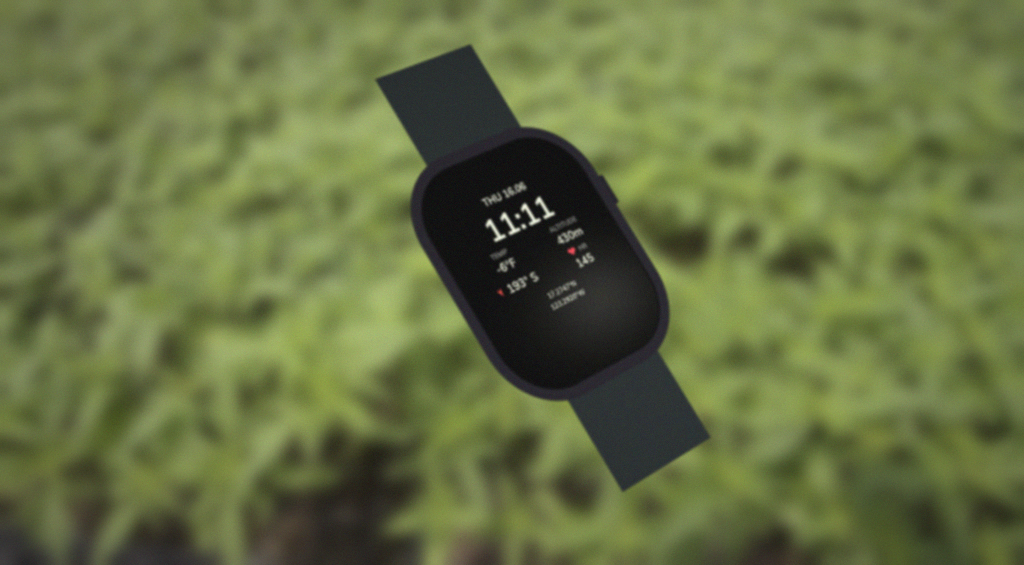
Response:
11.11
